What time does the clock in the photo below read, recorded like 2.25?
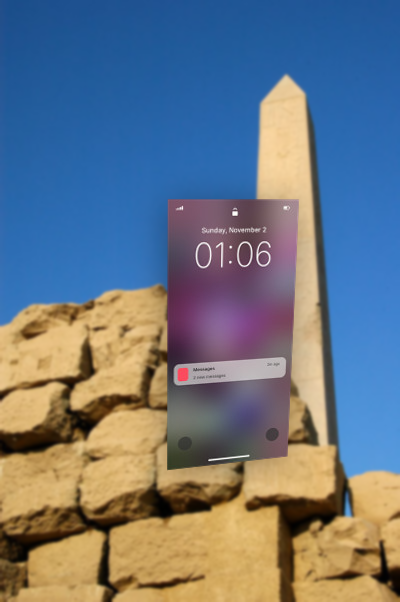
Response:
1.06
